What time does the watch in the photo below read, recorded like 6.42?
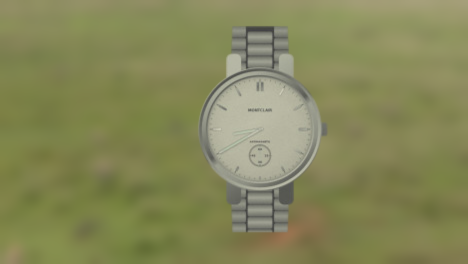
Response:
8.40
